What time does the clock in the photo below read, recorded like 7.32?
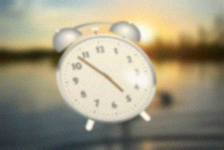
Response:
4.53
